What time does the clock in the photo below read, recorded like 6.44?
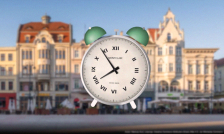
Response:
7.54
